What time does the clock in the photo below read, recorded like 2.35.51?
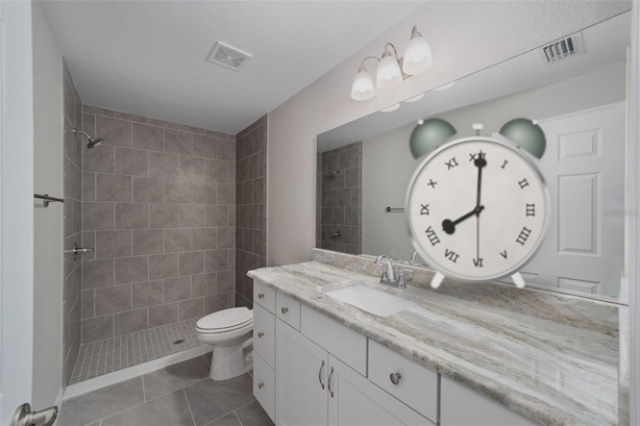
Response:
8.00.30
